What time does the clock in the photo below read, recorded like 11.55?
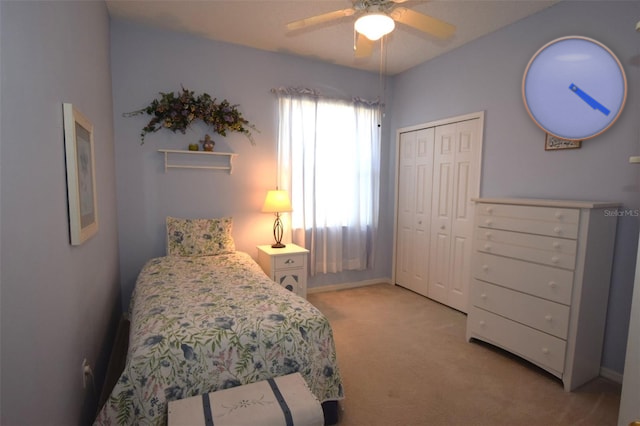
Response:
4.21
